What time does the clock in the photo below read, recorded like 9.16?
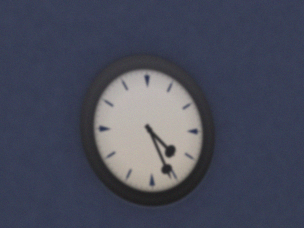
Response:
4.26
